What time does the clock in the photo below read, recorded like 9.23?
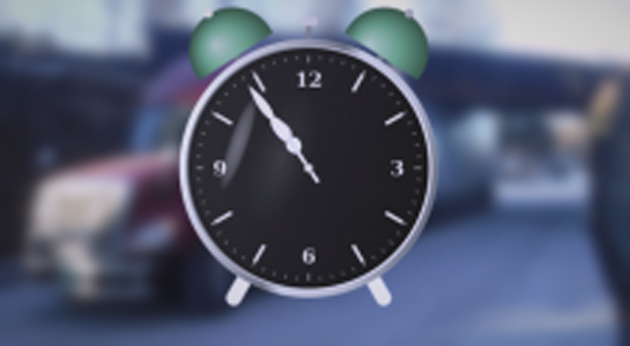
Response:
10.54
